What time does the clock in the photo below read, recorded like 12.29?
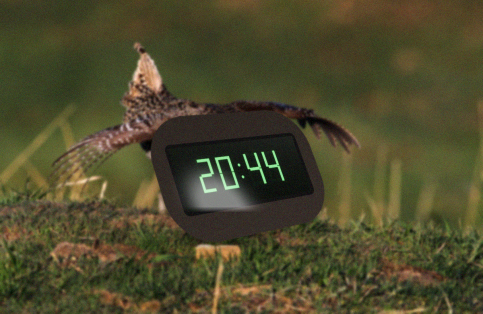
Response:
20.44
